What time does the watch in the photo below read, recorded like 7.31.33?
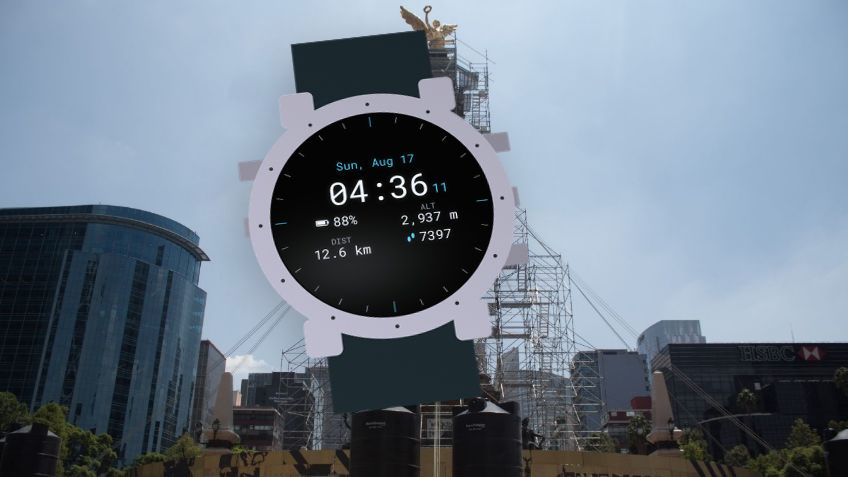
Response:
4.36.11
